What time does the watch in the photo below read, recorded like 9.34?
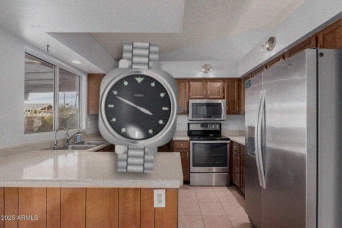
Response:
3.49
